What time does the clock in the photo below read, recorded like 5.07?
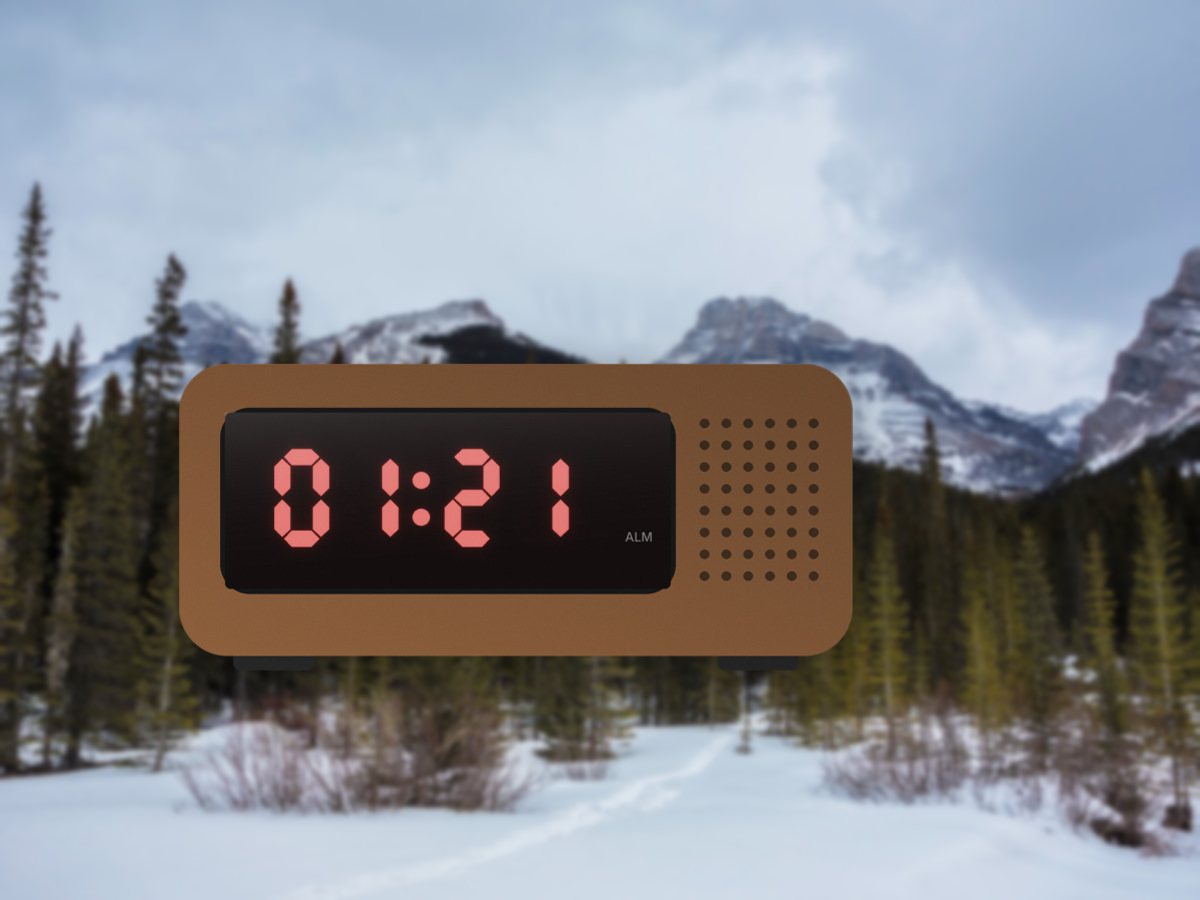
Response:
1.21
